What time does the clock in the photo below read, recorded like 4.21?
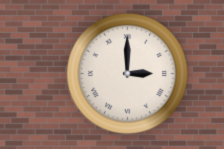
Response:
3.00
